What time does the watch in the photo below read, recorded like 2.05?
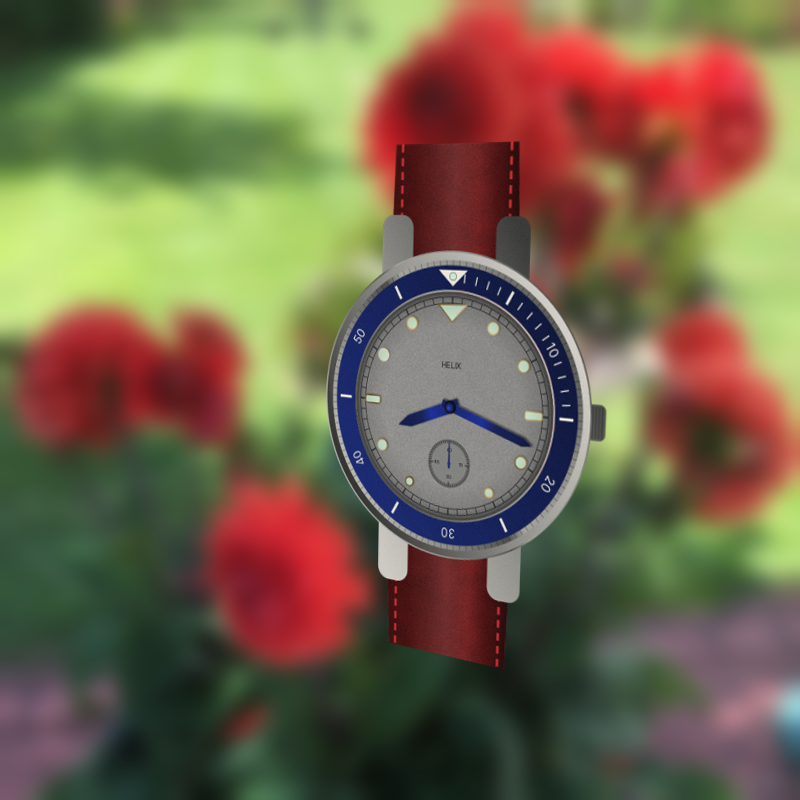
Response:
8.18
